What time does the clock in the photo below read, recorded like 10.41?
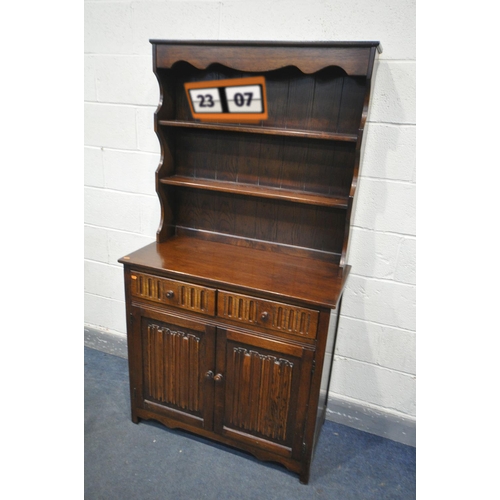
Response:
23.07
